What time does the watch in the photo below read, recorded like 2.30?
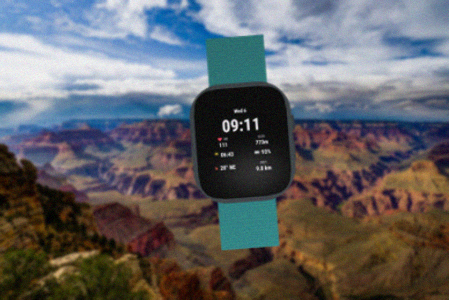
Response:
9.11
